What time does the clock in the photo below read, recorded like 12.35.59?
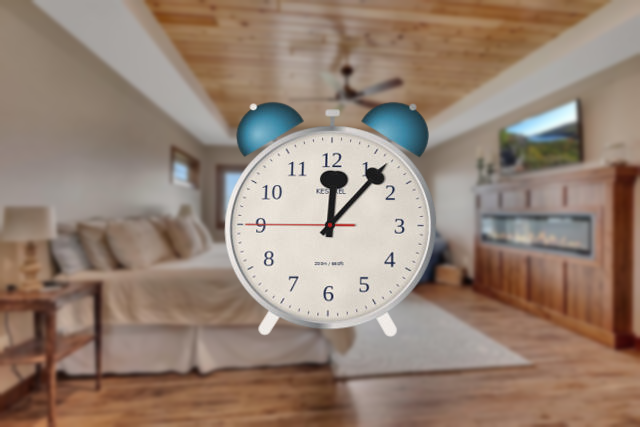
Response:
12.06.45
